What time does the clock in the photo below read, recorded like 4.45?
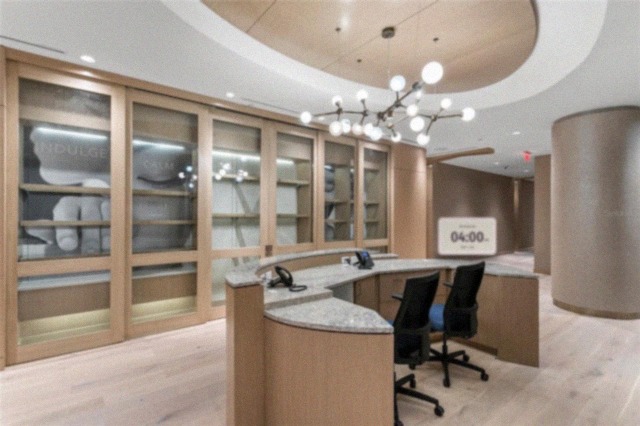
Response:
4.00
